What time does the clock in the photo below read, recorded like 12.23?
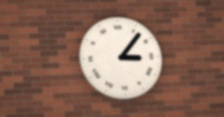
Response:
3.07
